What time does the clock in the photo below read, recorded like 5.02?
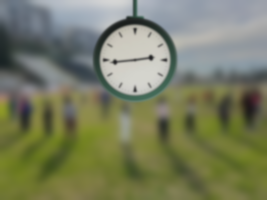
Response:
2.44
